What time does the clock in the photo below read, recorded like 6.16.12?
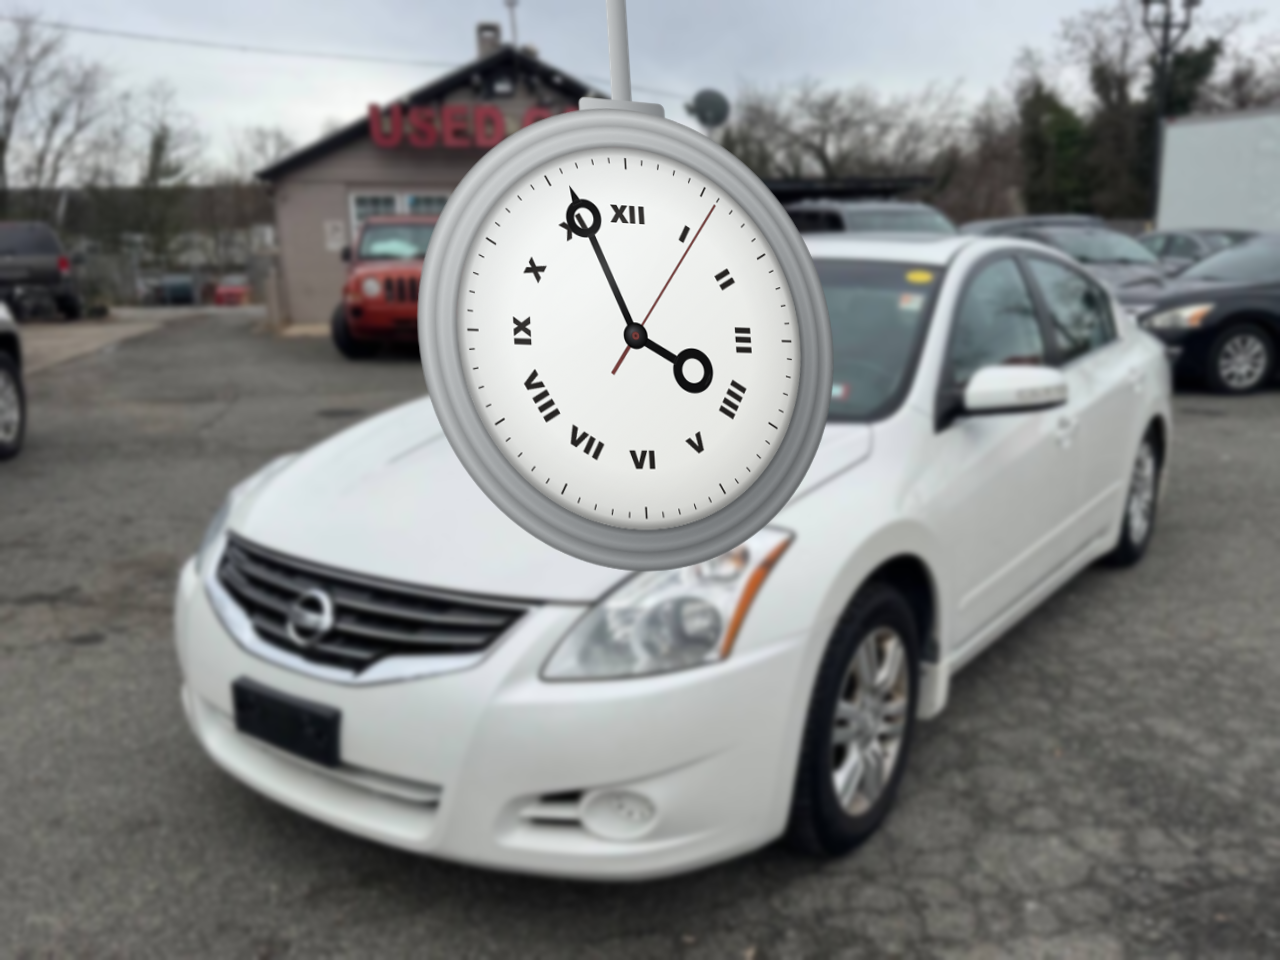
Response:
3.56.06
